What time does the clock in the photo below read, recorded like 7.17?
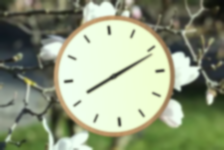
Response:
8.11
